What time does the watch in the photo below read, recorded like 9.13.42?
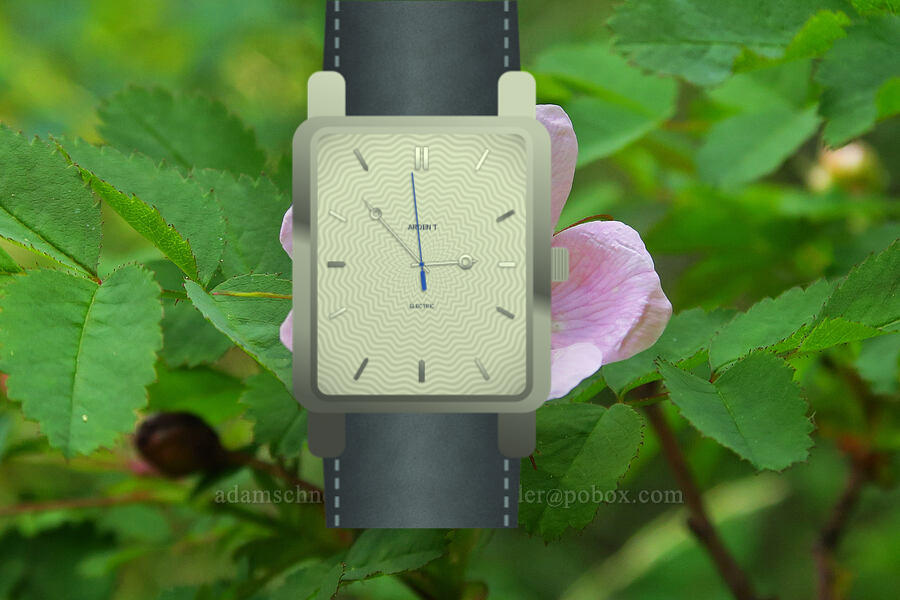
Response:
2.52.59
